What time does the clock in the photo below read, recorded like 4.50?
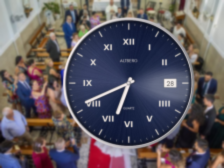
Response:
6.41
